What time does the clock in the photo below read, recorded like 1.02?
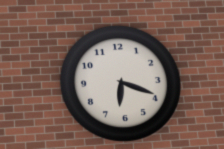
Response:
6.19
